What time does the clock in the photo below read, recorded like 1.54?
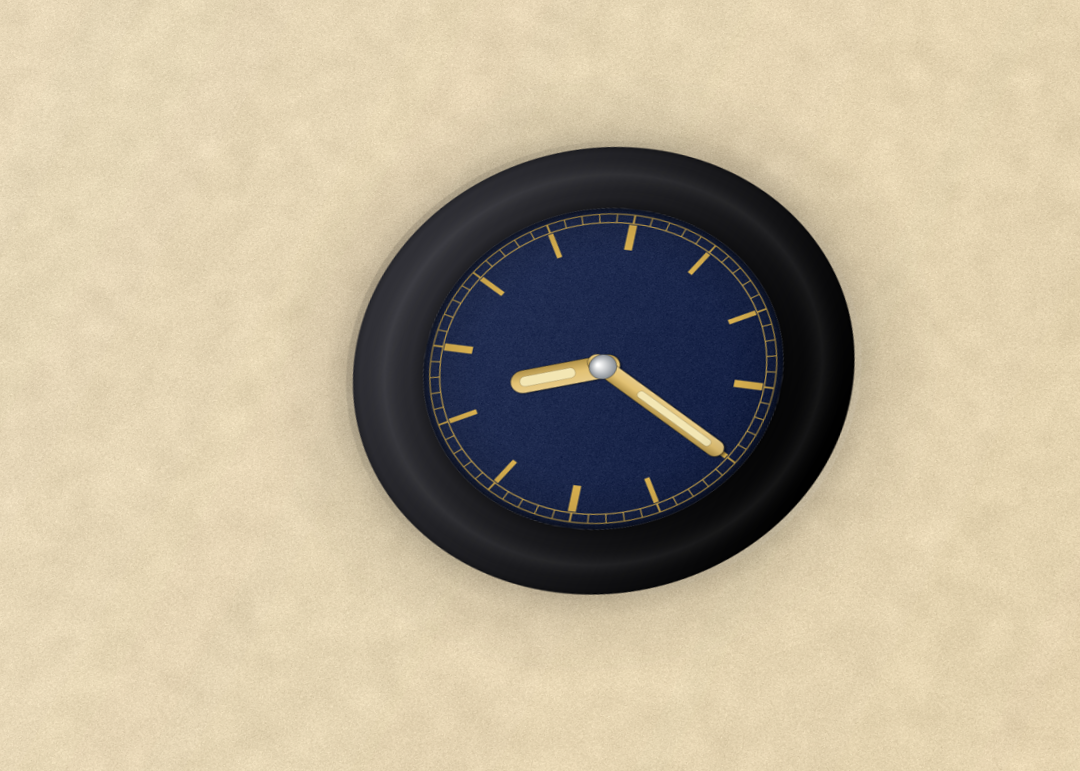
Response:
8.20
